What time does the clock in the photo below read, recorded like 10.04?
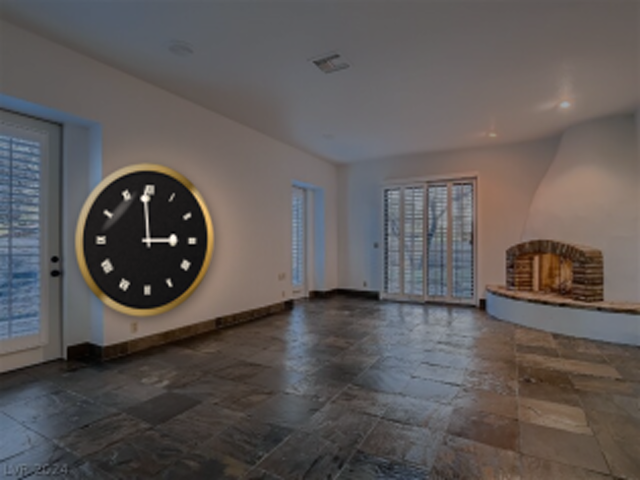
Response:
2.59
